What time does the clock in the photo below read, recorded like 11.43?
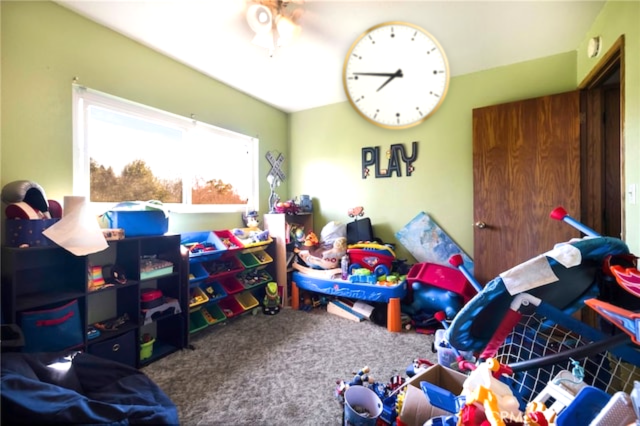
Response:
7.46
